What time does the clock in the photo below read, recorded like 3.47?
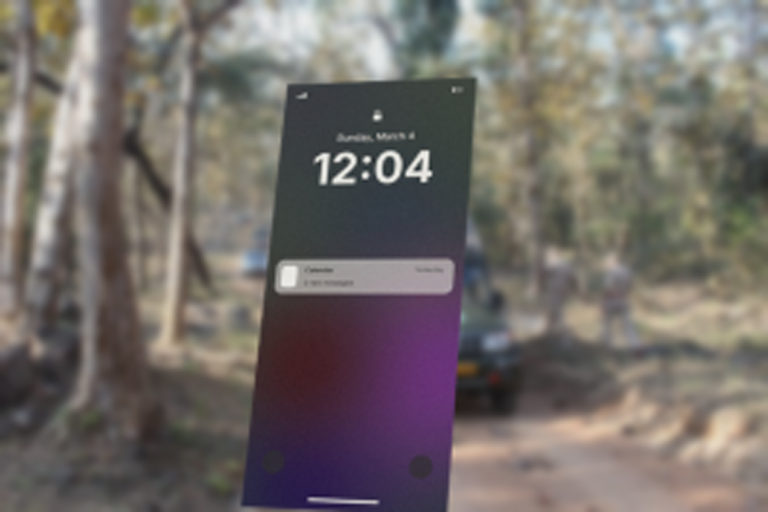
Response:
12.04
